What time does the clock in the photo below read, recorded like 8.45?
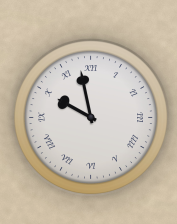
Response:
9.58
